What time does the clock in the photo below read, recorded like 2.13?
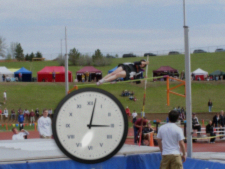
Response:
3.02
